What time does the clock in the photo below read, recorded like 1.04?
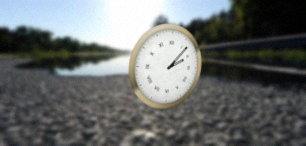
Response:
2.07
